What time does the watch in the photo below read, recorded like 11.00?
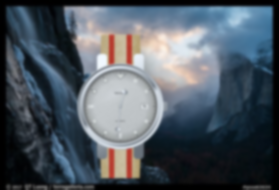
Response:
12.31
